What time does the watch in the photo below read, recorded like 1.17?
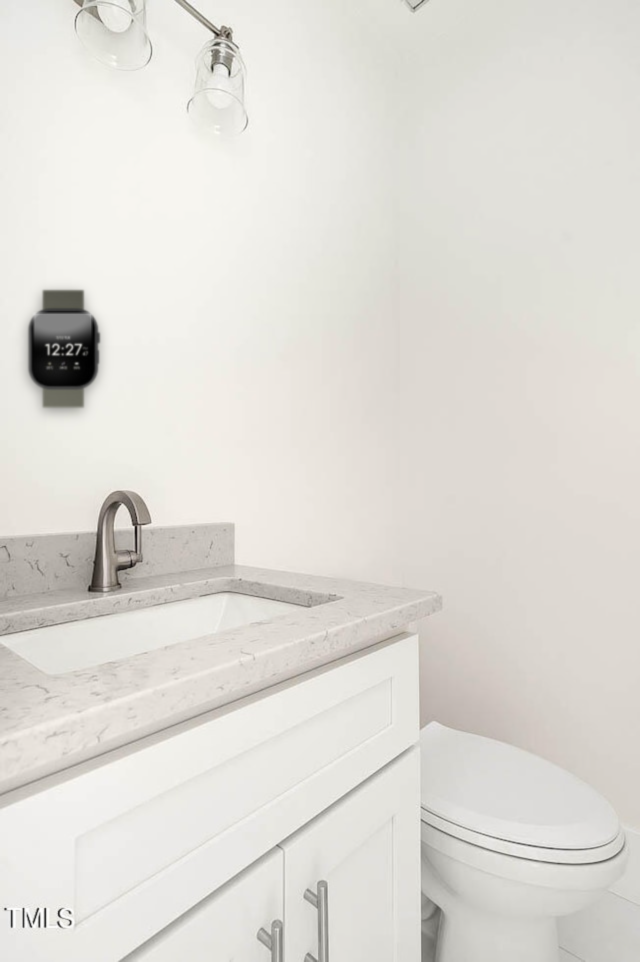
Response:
12.27
